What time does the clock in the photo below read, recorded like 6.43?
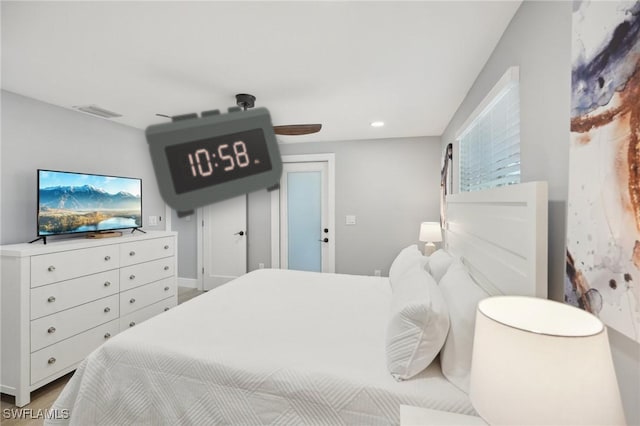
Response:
10.58
